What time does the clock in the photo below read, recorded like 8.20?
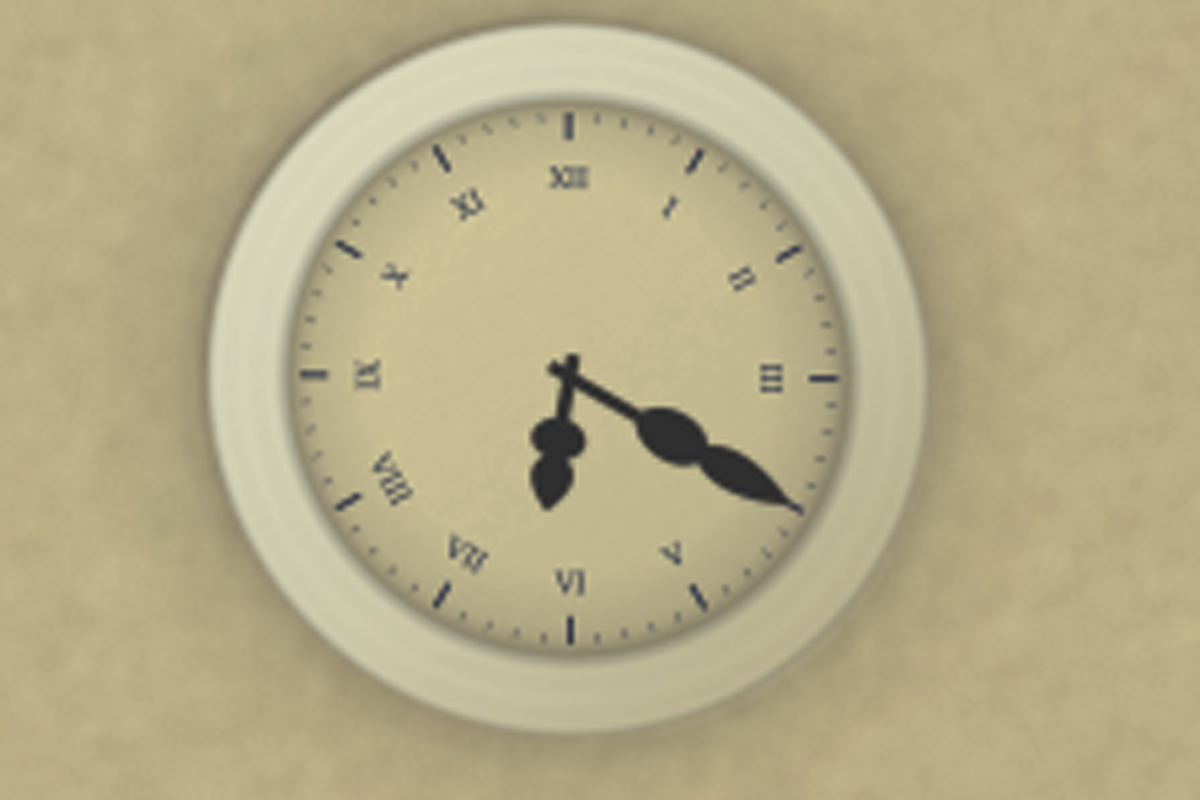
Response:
6.20
